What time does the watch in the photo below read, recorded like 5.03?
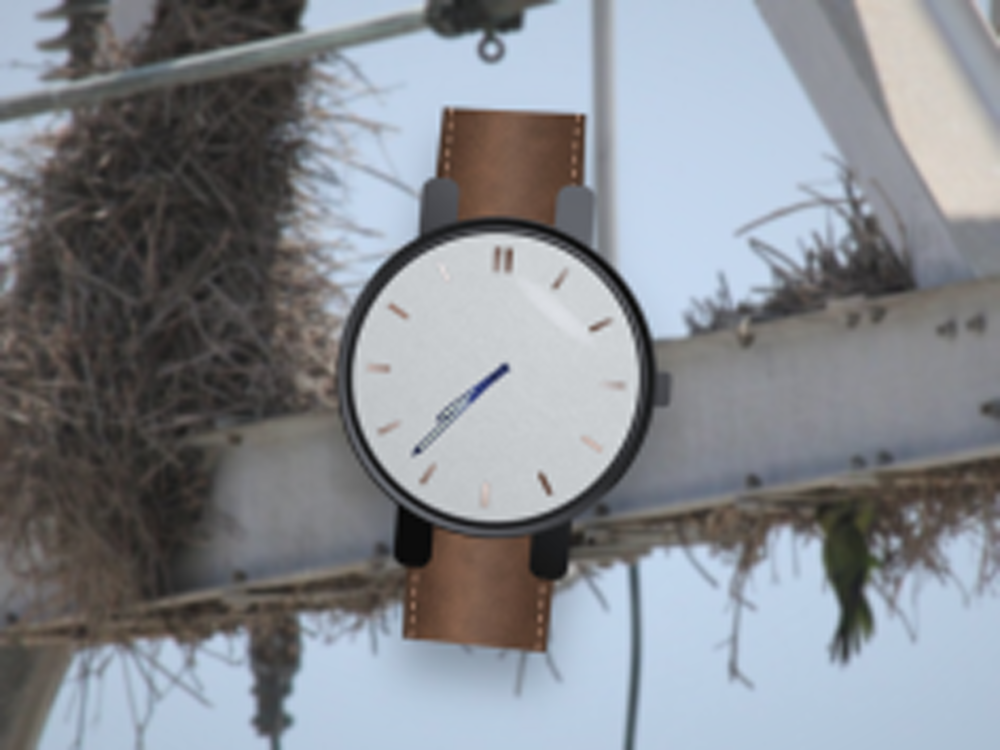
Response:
7.37
